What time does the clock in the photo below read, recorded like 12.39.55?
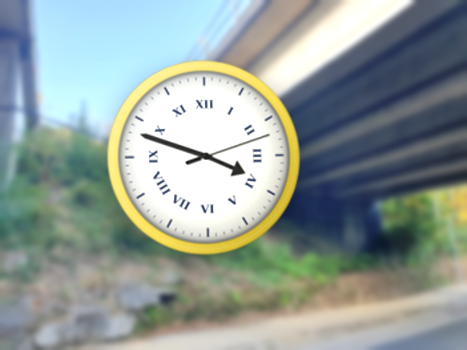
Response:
3.48.12
